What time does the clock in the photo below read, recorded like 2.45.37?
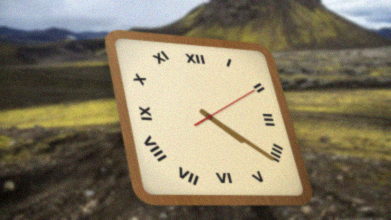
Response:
4.21.10
